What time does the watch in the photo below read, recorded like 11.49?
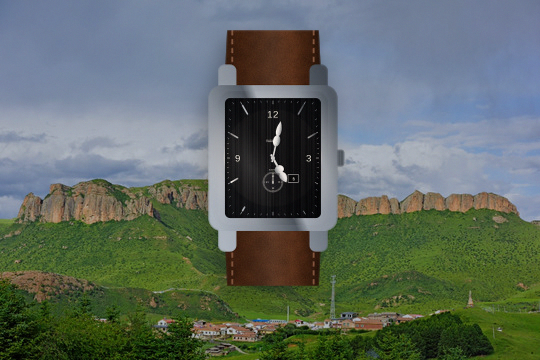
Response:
5.02
